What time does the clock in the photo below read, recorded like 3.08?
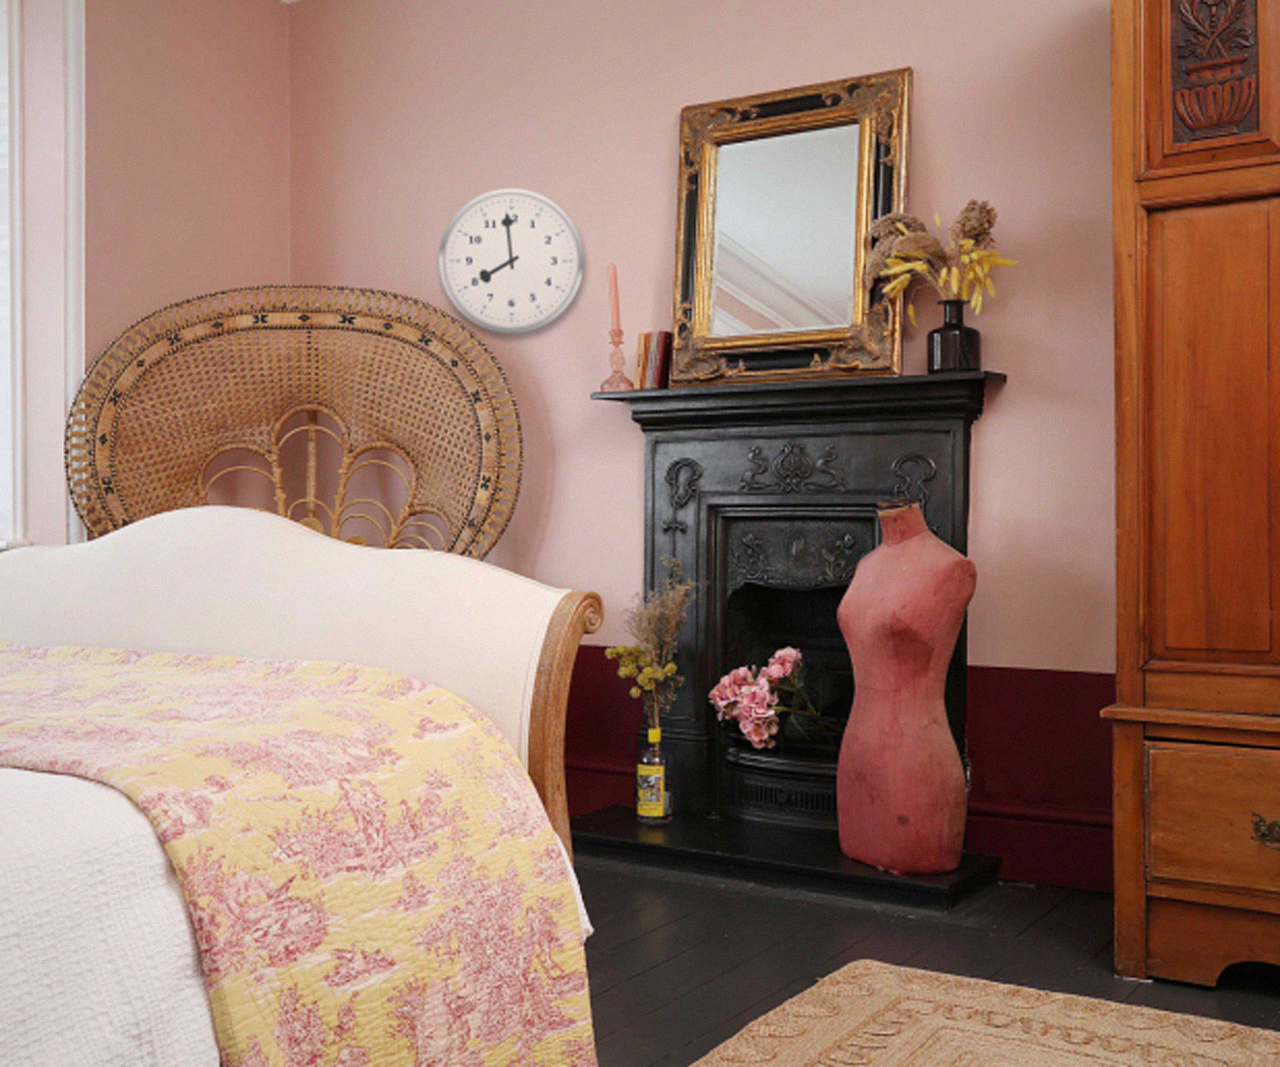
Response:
7.59
